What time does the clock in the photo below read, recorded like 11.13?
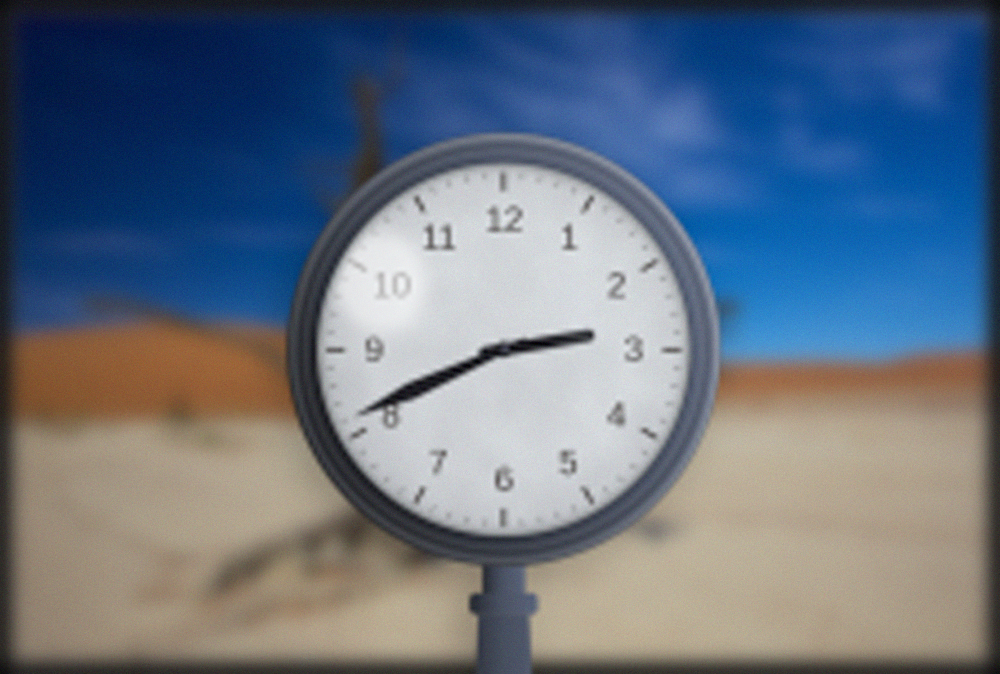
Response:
2.41
